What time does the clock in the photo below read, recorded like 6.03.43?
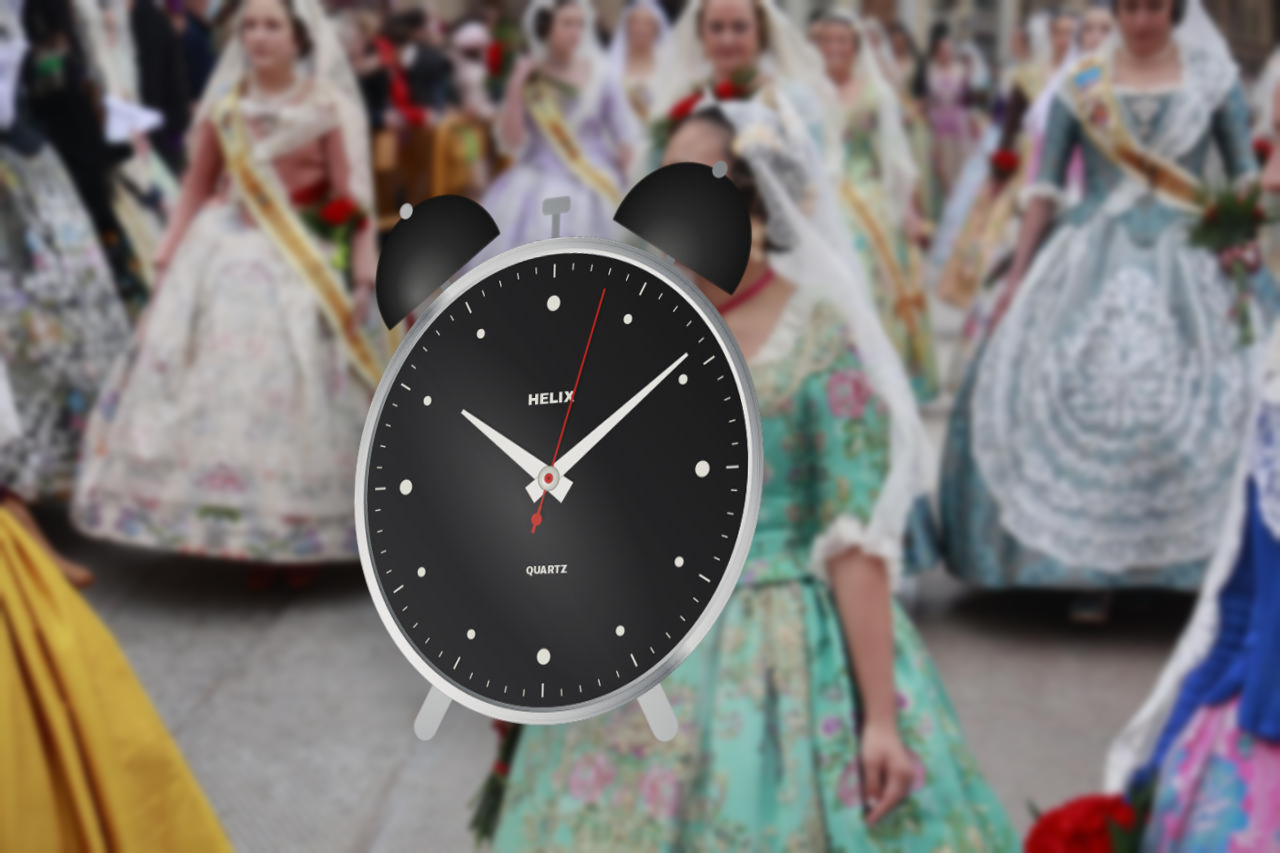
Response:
10.09.03
